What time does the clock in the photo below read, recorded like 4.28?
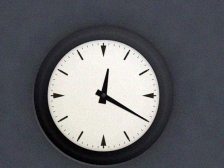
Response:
12.20
